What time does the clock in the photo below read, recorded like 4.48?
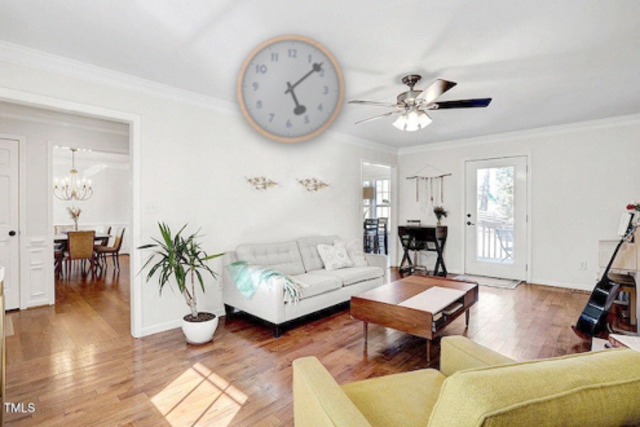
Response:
5.08
